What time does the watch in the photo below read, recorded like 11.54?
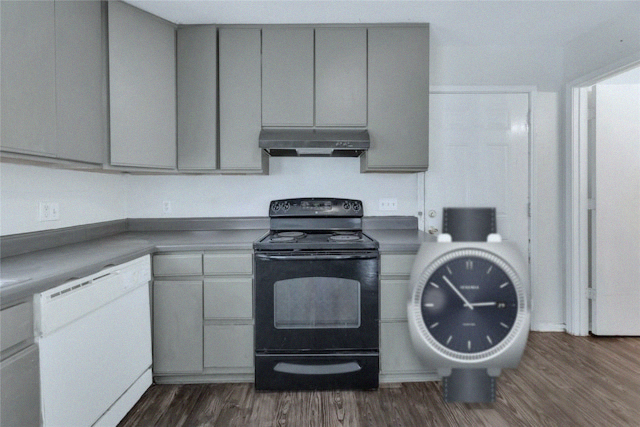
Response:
2.53
